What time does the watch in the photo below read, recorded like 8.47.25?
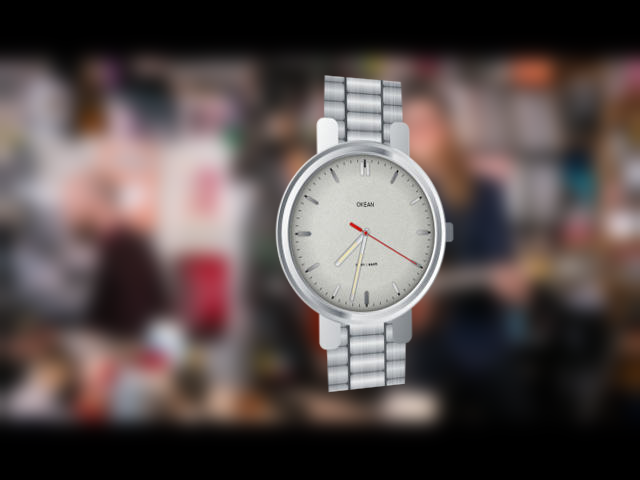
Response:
7.32.20
